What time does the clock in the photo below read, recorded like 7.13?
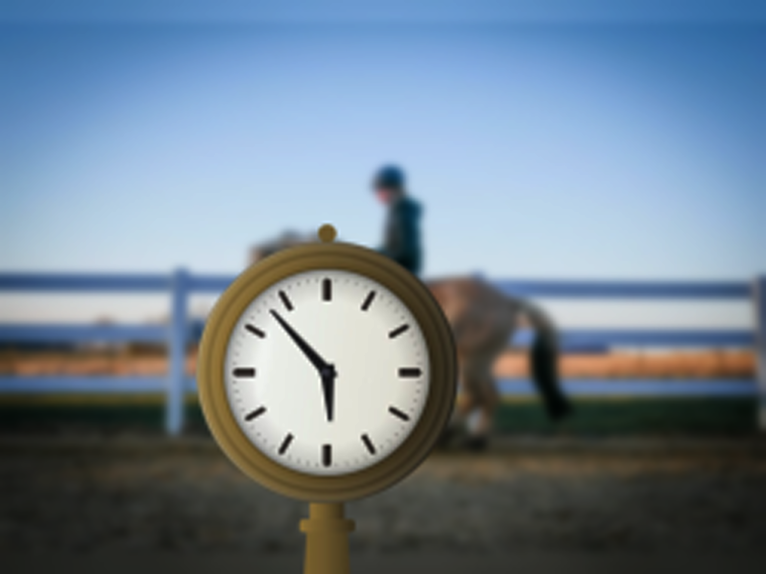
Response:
5.53
